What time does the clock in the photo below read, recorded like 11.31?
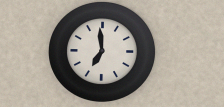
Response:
6.59
